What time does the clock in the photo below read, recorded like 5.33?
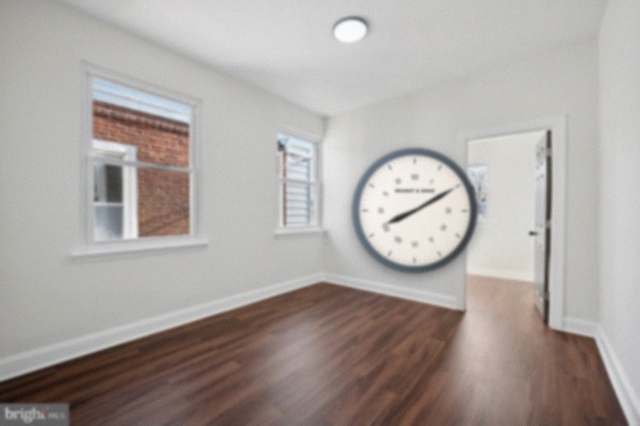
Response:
8.10
